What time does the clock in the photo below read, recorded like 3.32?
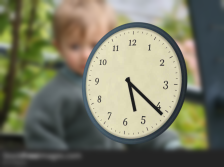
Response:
5.21
